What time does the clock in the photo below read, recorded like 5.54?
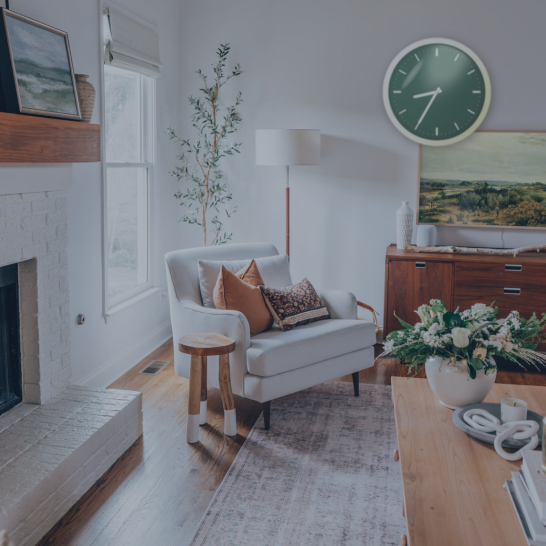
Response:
8.35
